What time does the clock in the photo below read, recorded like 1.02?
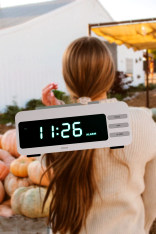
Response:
11.26
